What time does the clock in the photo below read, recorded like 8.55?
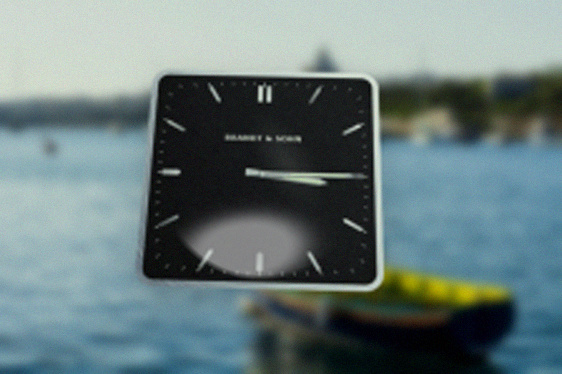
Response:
3.15
